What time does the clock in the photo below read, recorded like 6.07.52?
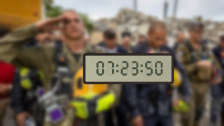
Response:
7.23.50
